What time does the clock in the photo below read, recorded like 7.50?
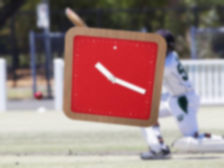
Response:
10.18
